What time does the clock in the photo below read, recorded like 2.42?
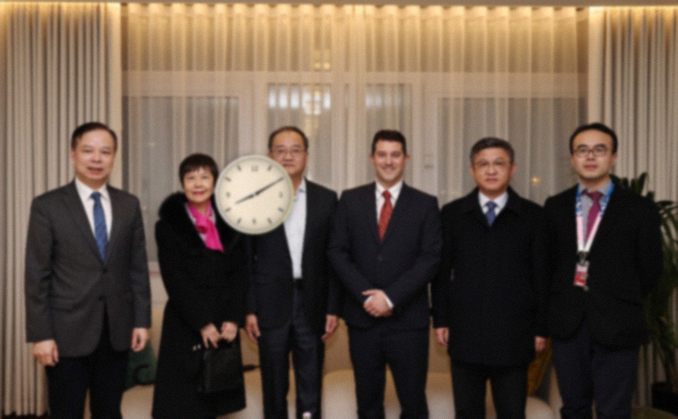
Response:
8.10
